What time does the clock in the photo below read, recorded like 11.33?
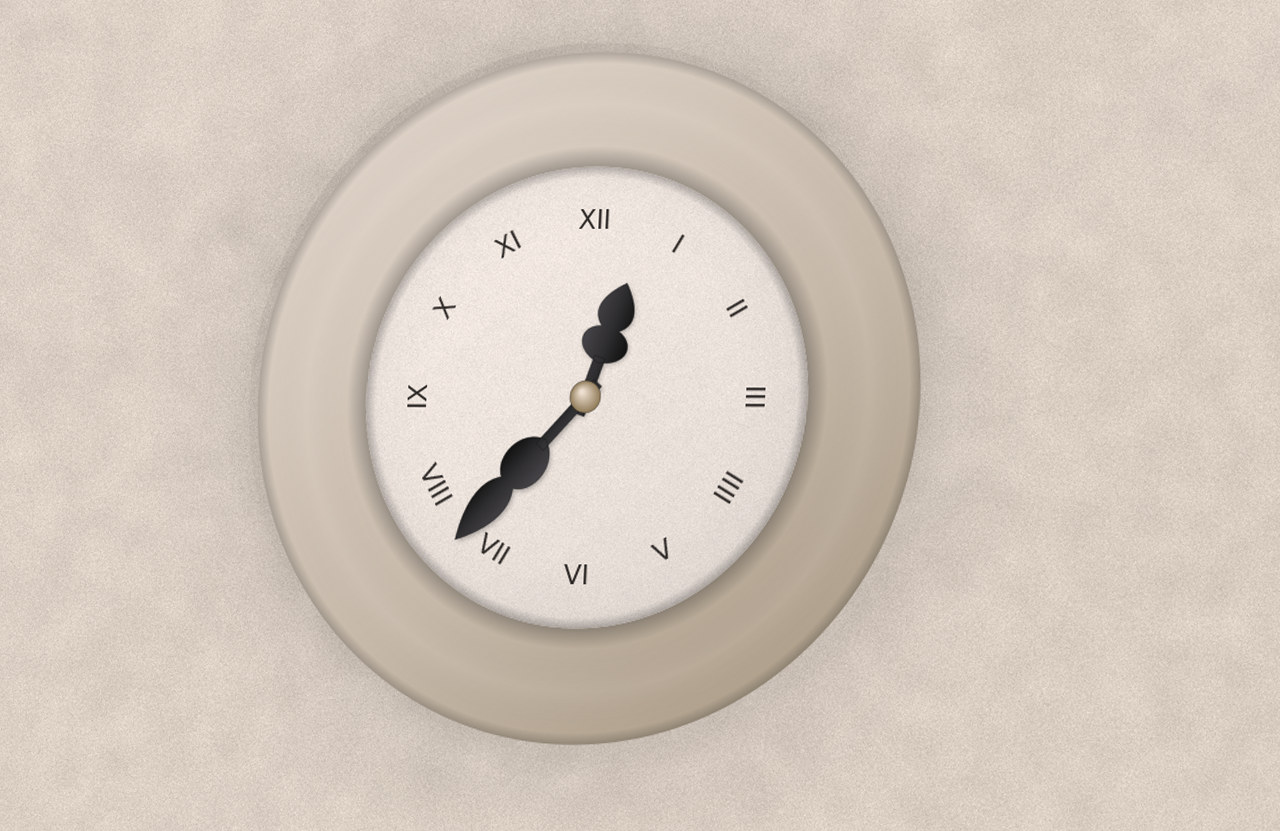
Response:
12.37
